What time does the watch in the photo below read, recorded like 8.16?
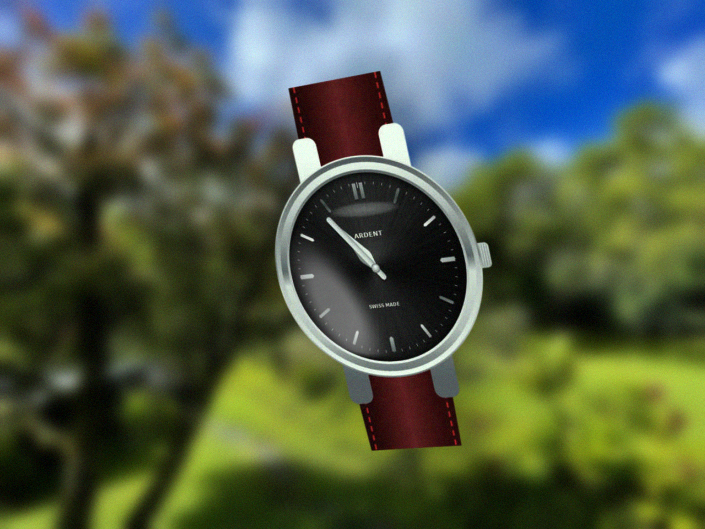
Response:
10.54
